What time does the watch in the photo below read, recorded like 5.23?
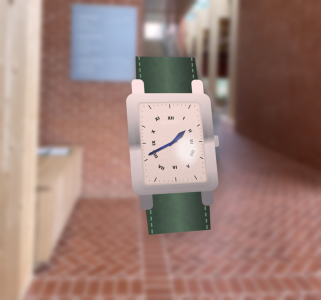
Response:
1.41
